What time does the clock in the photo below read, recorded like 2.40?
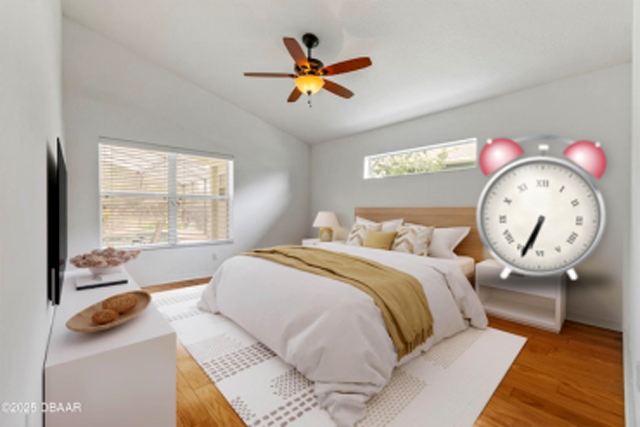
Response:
6.34
